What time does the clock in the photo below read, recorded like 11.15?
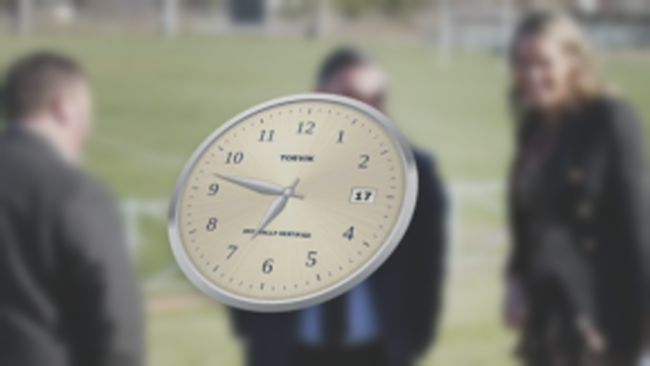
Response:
6.47
